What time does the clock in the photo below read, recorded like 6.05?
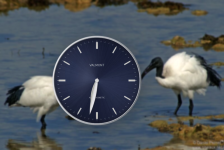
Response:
6.32
